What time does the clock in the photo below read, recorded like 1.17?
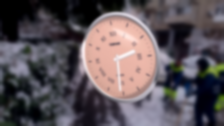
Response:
2.31
